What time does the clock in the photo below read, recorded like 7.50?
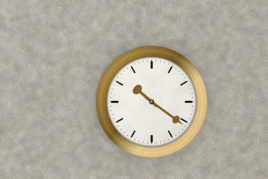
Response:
10.21
